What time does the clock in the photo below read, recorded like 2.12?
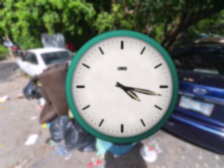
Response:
4.17
